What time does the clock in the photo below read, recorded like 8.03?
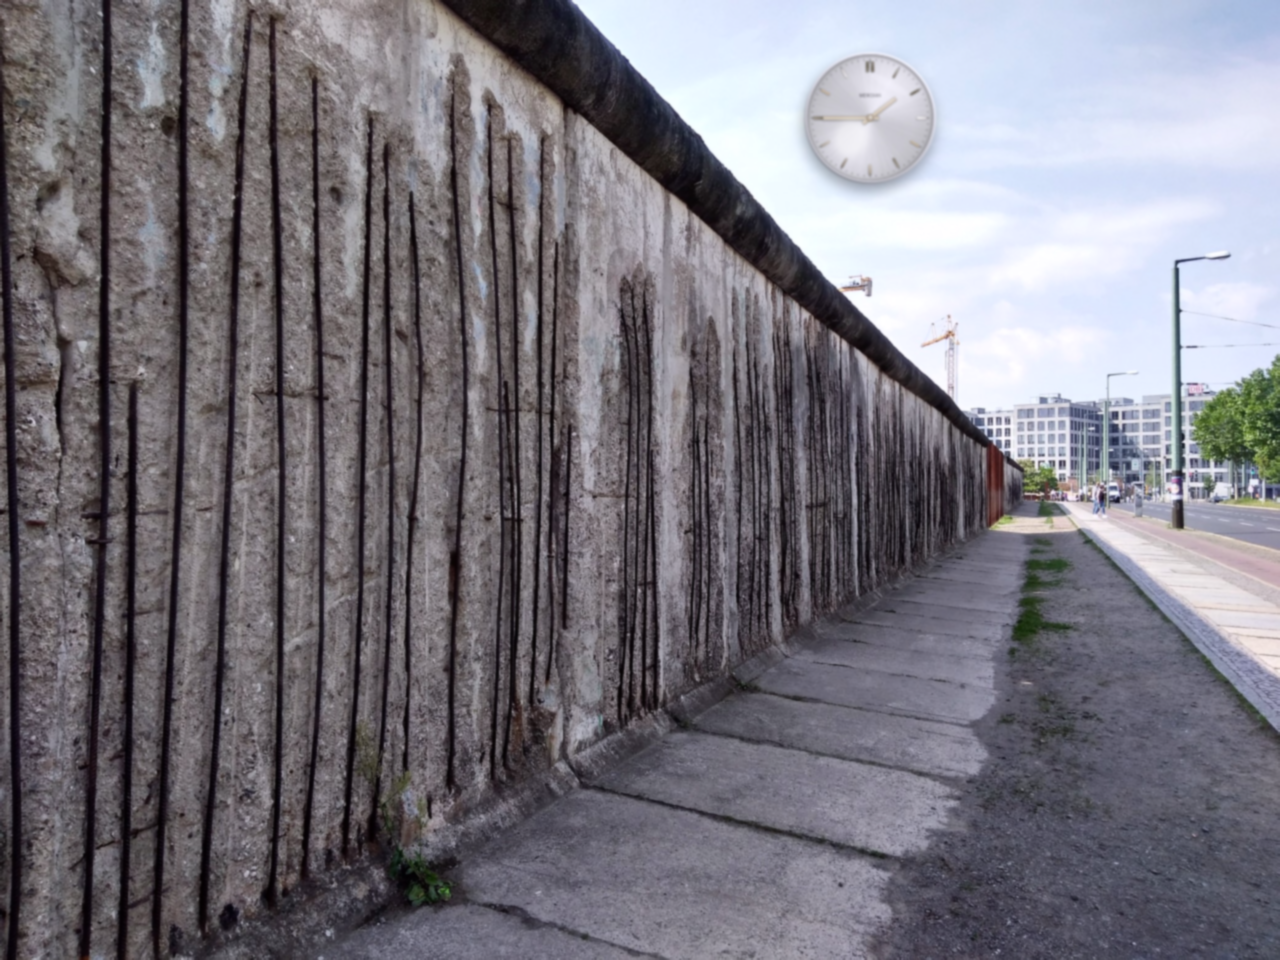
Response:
1.45
